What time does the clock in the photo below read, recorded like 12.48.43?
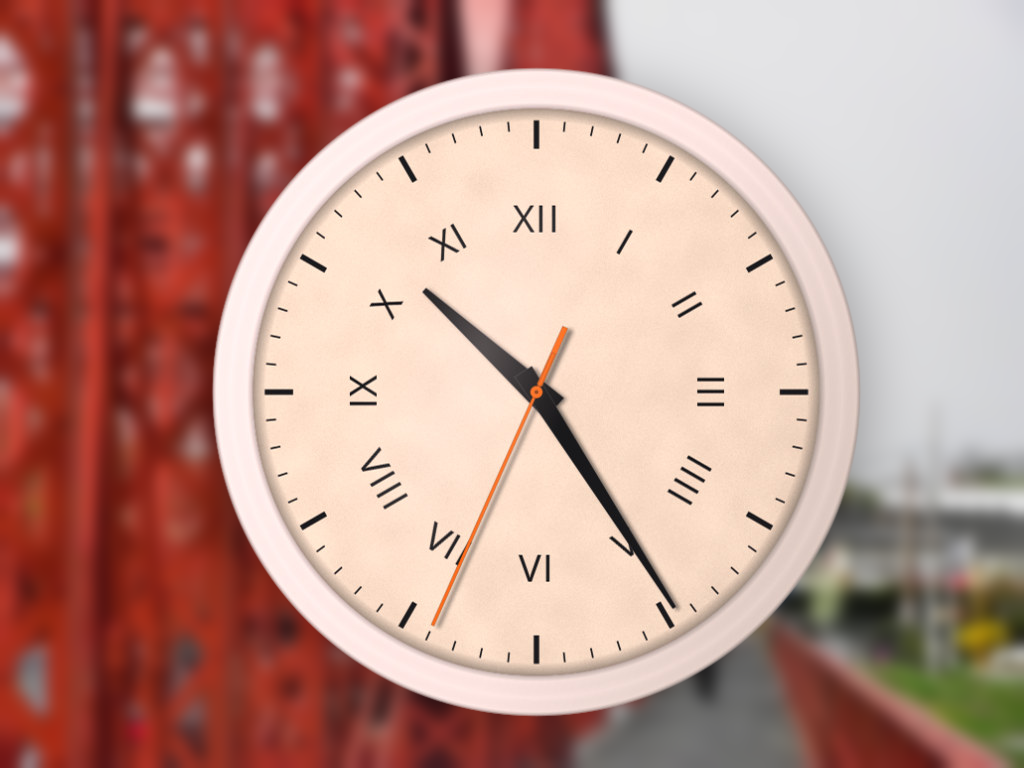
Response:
10.24.34
